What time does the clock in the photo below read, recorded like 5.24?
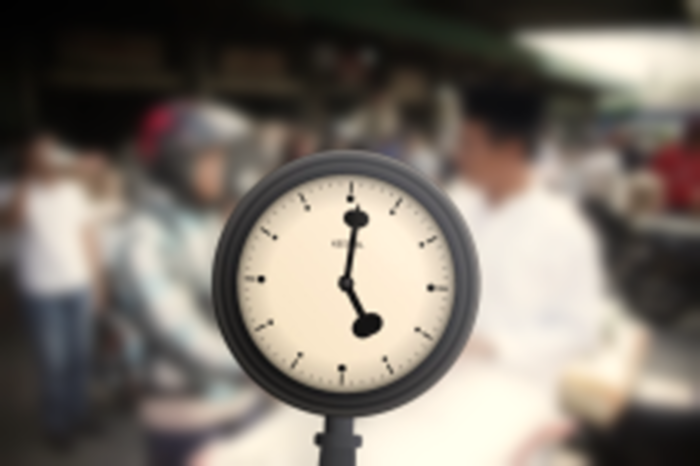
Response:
5.01
